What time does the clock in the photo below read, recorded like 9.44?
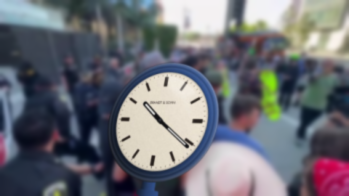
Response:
10.21
